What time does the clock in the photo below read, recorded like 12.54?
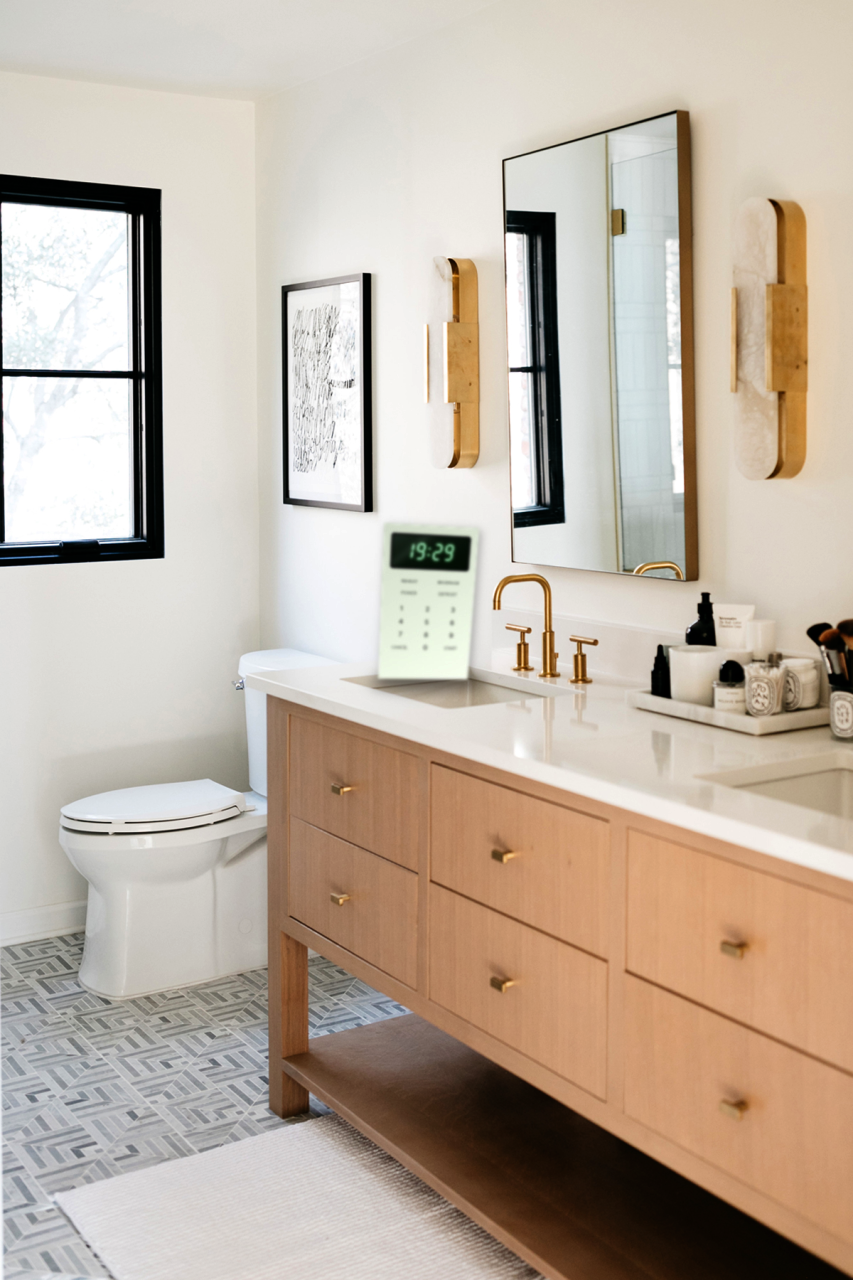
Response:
19.29
